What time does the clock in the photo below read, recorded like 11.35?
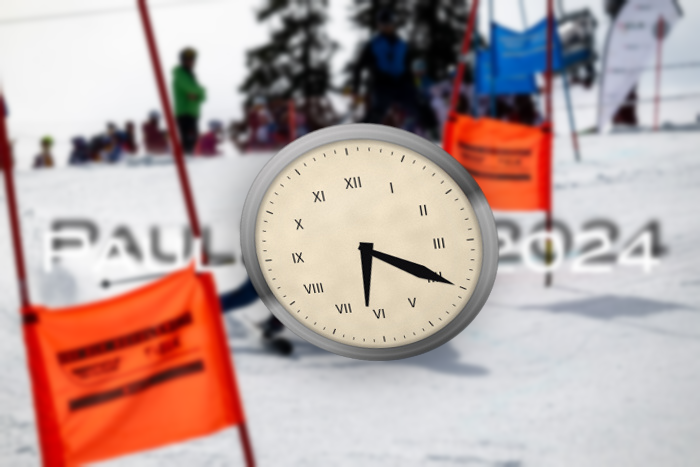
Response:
6.20
